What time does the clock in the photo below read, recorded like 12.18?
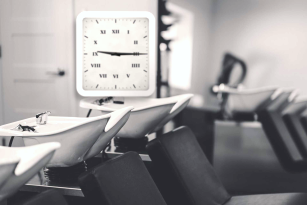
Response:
9.15
